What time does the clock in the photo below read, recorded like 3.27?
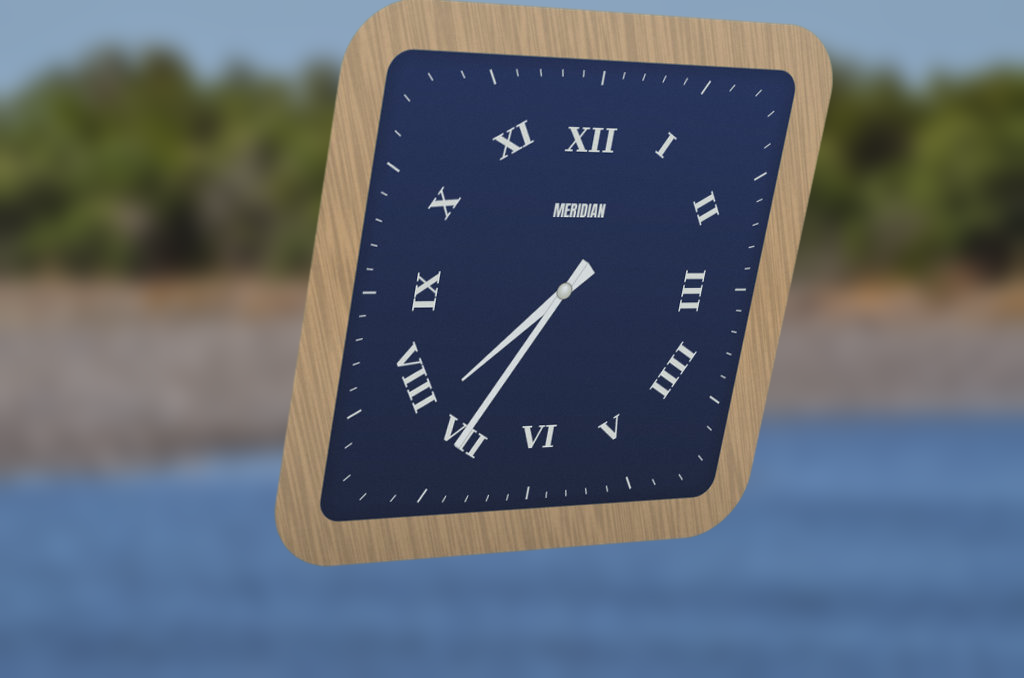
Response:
7.35
